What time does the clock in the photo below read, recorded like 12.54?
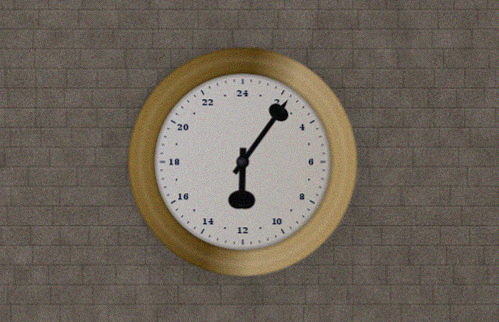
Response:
12.06
